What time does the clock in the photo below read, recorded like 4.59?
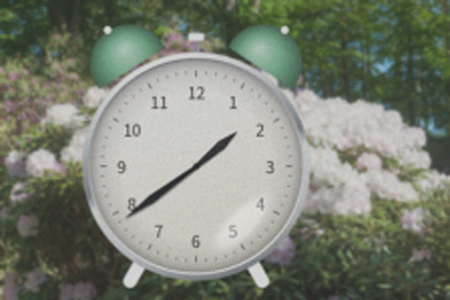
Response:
1.39
